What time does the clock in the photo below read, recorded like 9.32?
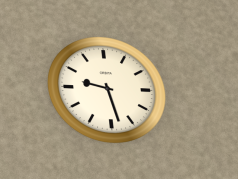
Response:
9.28
